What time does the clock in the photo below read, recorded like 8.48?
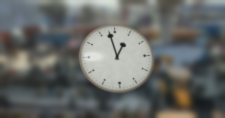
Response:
12.58
